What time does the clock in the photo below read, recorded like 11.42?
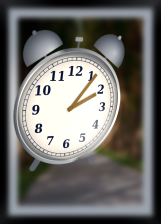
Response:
2.06
